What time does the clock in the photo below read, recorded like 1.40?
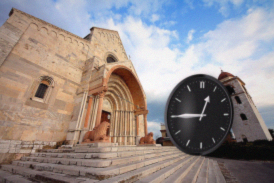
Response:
12.45
